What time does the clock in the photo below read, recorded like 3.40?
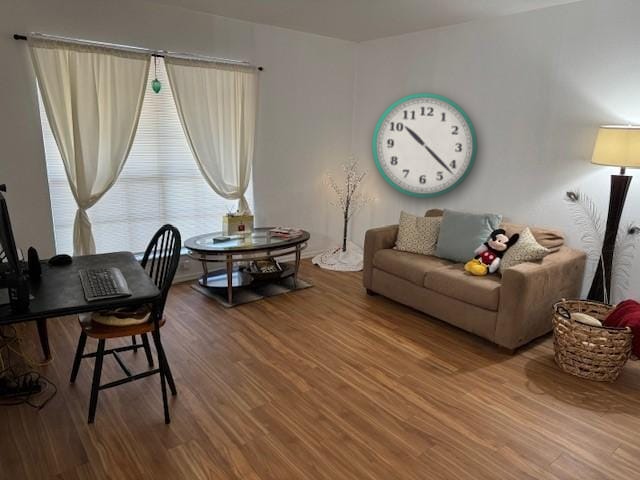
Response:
10.22
